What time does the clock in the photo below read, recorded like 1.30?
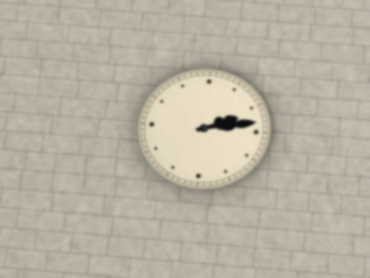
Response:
2.13
